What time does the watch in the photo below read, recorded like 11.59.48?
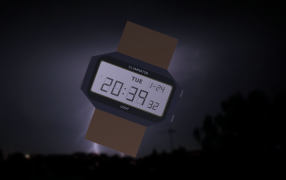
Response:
20.39.32
